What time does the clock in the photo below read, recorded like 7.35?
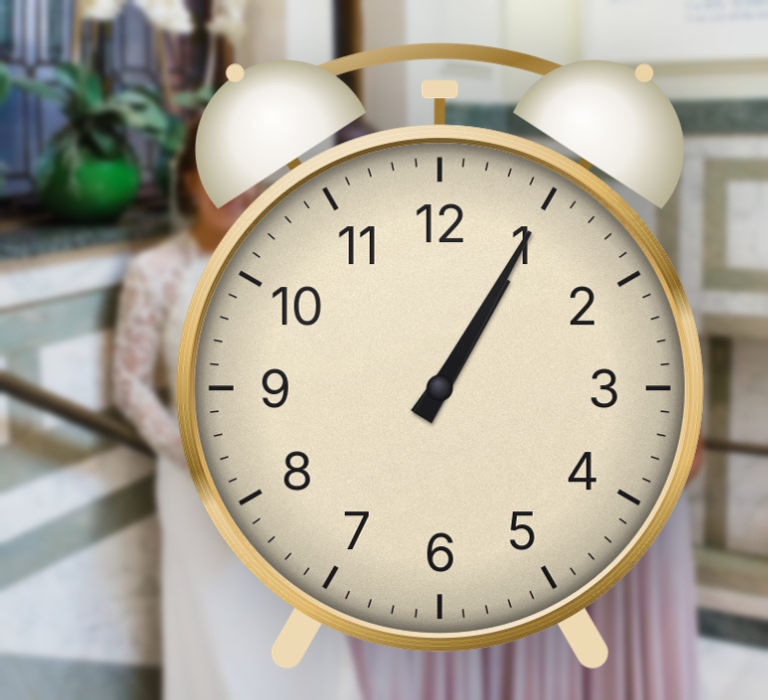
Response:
1.05
